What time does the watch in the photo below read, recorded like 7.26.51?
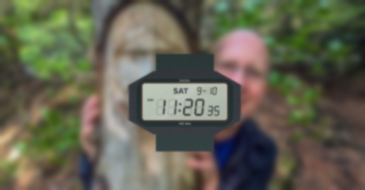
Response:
11.20.35
